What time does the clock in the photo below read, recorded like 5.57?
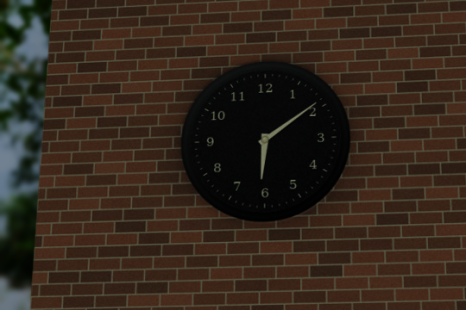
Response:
6.09
